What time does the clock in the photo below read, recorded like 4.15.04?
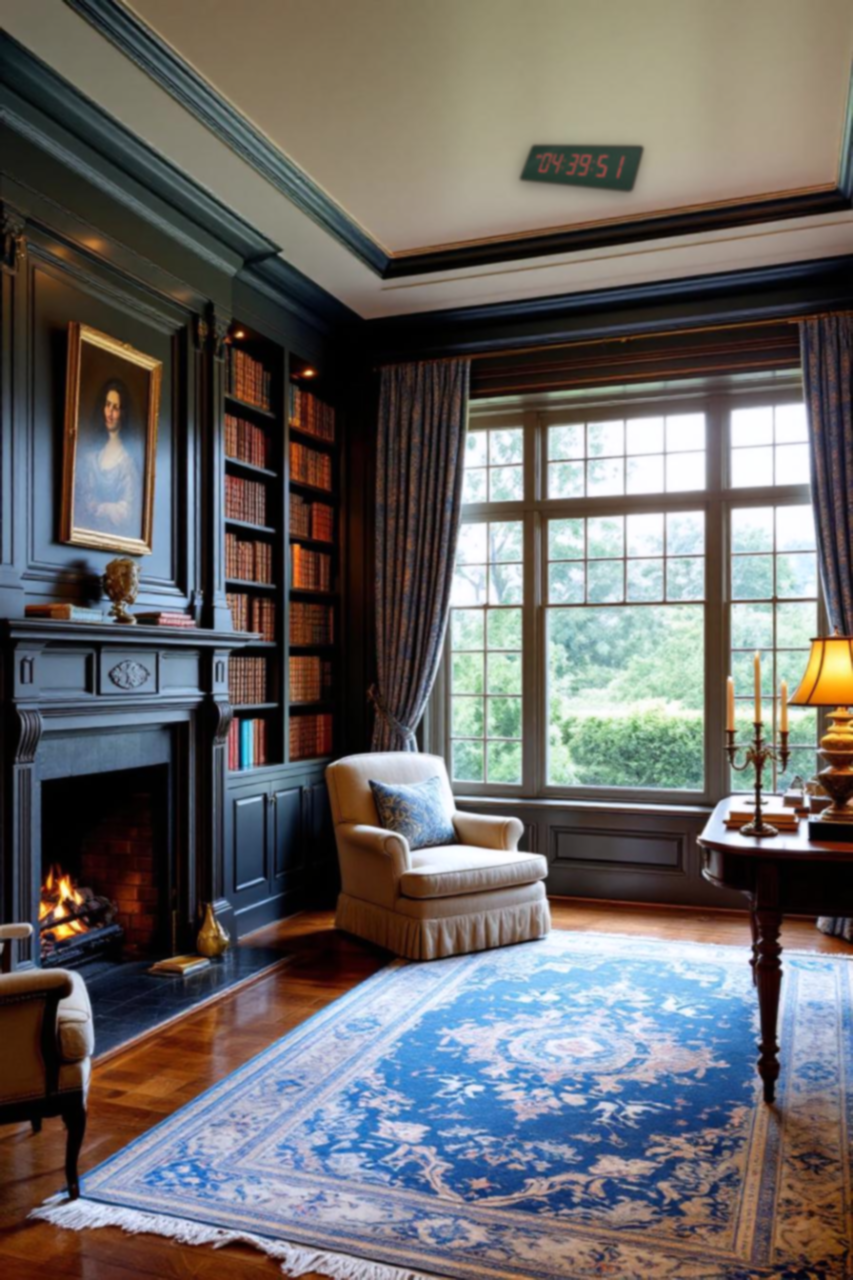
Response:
4.39.51
